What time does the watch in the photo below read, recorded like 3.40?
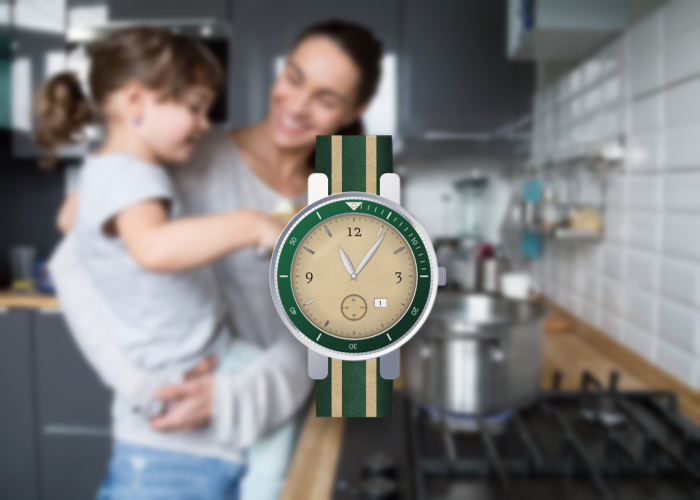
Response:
11.06
